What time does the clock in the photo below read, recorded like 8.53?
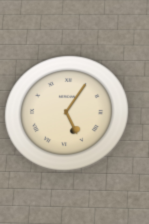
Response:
5.05
